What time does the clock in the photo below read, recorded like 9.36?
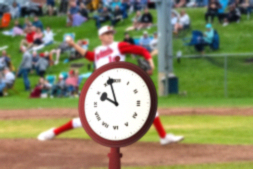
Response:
9.57
